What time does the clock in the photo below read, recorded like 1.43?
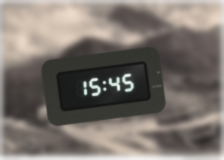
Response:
15.45
